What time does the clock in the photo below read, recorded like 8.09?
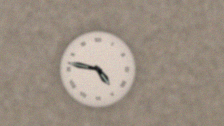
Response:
4.47
